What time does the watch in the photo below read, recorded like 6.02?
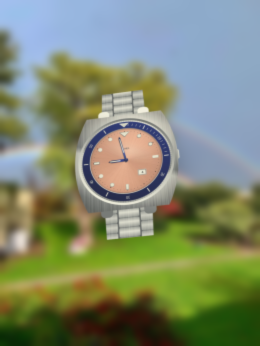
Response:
8.58
